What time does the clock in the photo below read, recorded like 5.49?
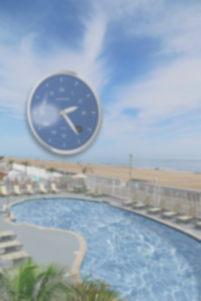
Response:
2.24
